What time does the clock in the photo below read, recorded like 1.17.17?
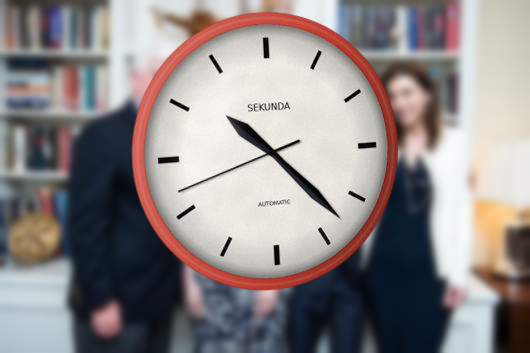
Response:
10.22.42
